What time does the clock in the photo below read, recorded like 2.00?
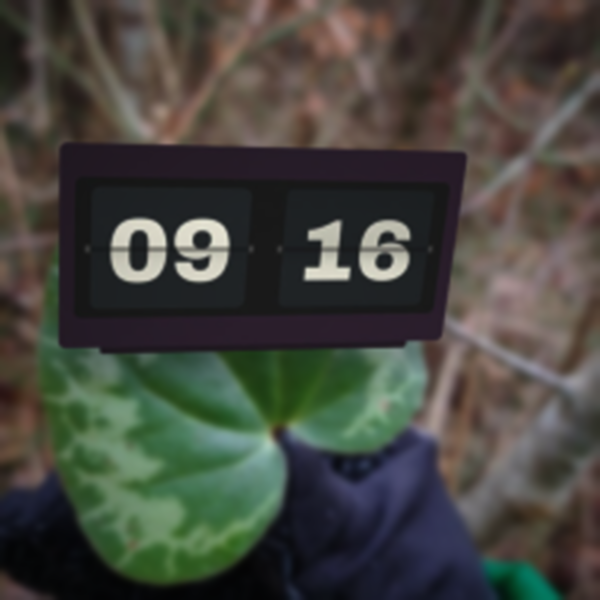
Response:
9.16
